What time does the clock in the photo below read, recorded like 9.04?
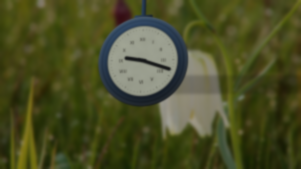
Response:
9.18
